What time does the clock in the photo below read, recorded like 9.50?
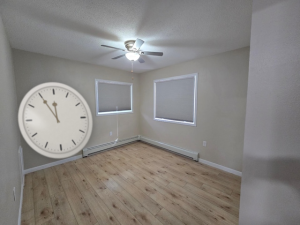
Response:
11.55
